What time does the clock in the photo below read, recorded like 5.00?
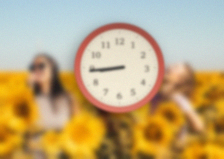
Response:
8.44
